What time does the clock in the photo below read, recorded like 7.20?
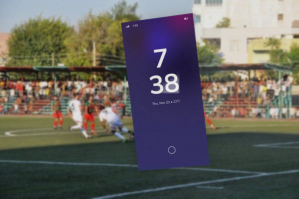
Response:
7.38
